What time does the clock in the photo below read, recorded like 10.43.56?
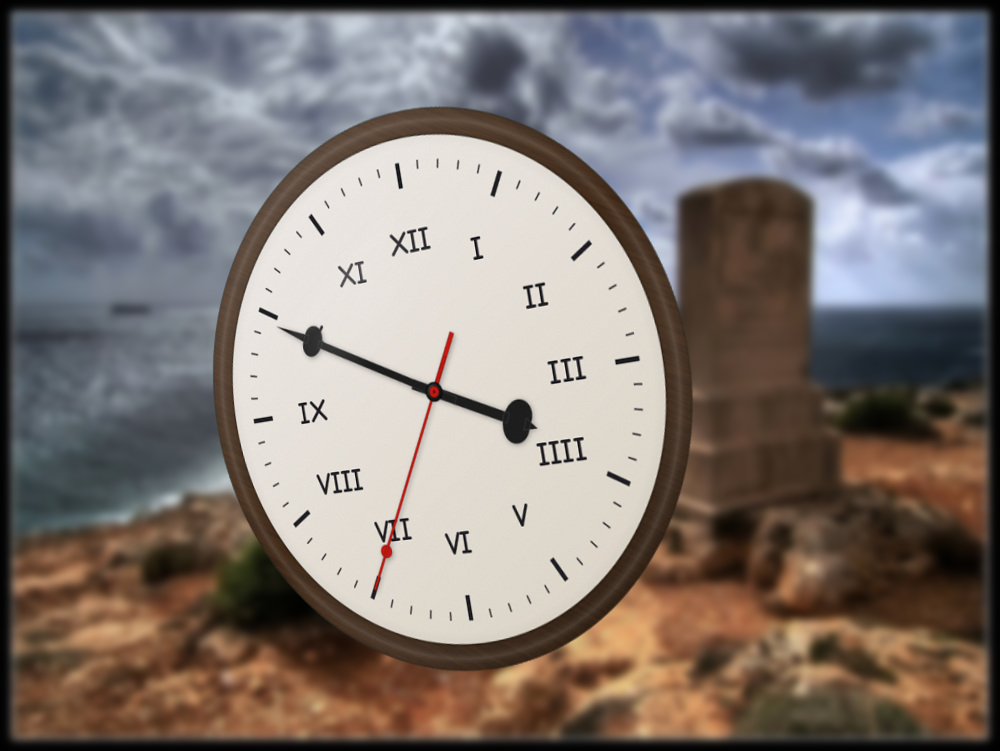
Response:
3.49.35
